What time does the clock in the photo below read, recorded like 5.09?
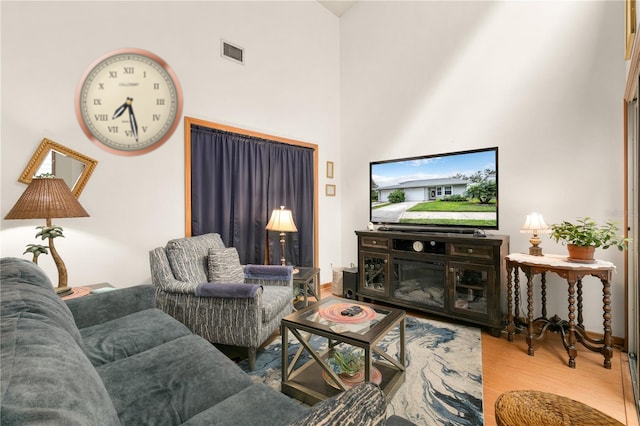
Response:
7.28
